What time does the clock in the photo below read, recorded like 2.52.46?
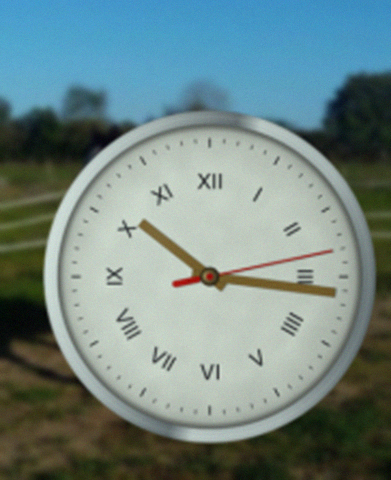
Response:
10.16.13
